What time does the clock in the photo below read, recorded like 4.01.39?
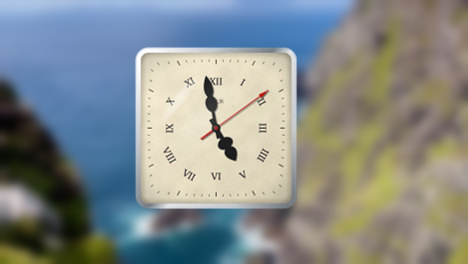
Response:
4.58.09
